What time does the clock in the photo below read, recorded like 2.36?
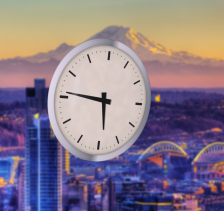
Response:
5.46
